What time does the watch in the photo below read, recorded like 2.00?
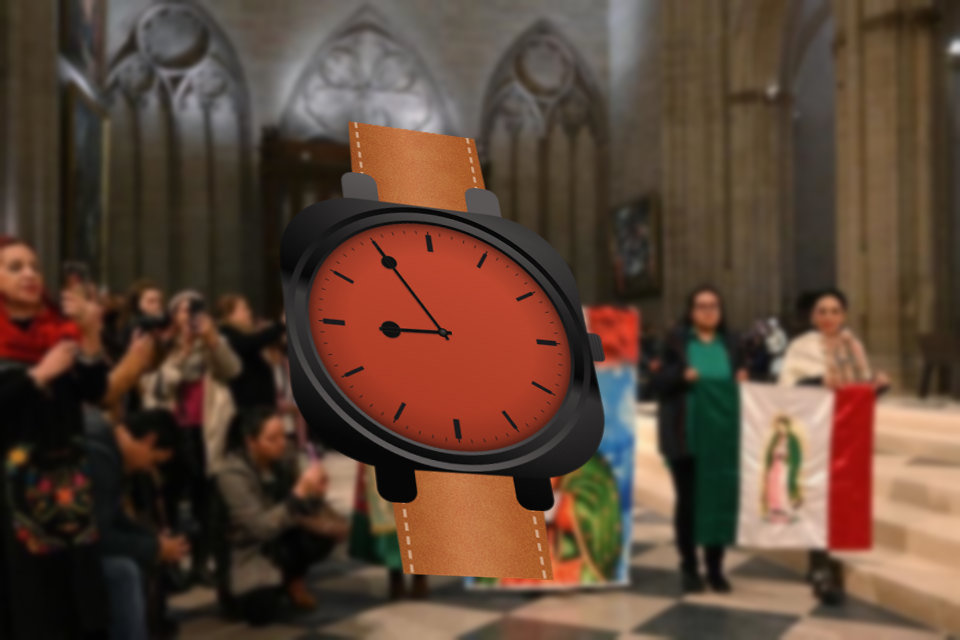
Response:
8.55
